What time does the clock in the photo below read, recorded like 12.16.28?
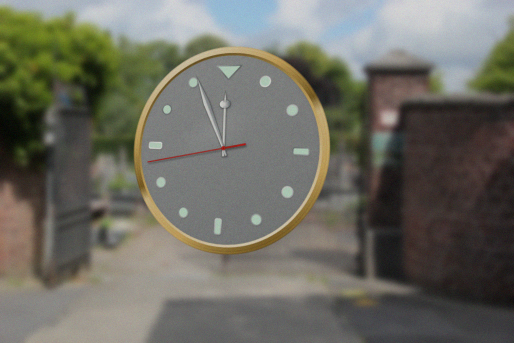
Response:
11.55.43
